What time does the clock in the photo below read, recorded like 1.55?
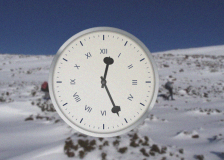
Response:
12.26
